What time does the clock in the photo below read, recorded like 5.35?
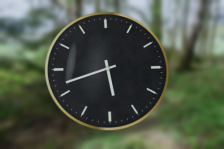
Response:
5.42
